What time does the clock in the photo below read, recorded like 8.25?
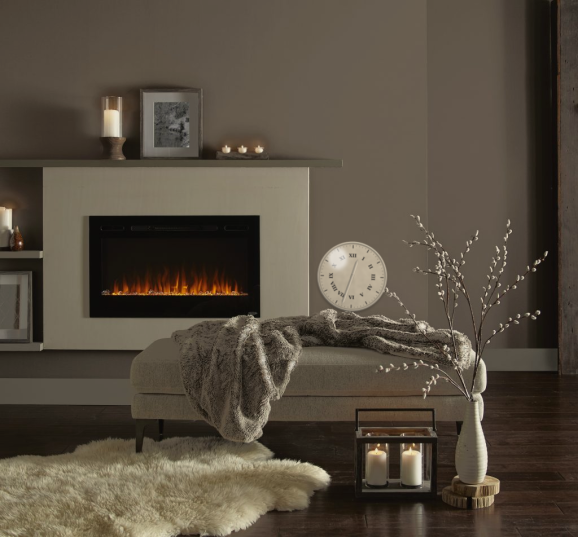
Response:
12.33
